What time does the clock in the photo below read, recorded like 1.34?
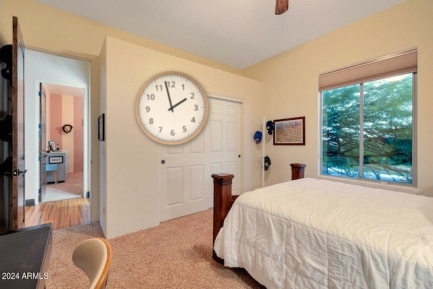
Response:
1.58
